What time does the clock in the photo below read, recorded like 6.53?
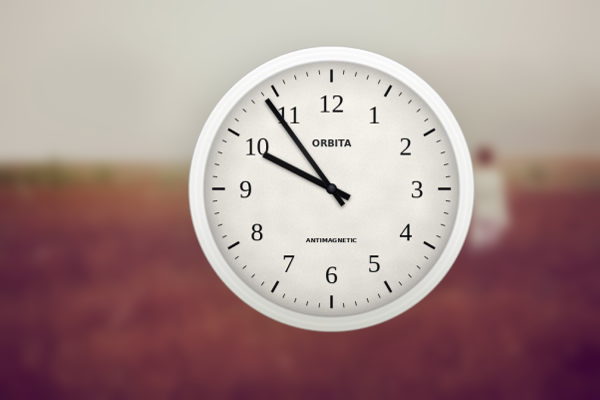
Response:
9.54
